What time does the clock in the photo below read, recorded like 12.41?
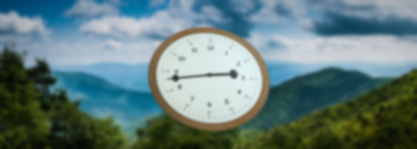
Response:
2.43
